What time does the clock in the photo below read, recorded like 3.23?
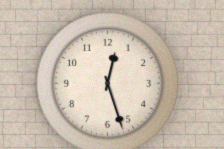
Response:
12.27
